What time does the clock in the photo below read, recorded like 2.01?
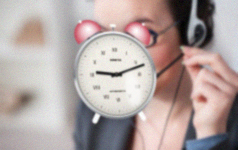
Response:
9.12
